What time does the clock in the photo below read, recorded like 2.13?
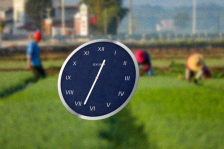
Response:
12.33
